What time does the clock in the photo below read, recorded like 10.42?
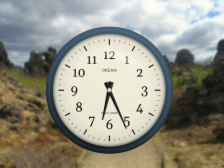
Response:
6.26
